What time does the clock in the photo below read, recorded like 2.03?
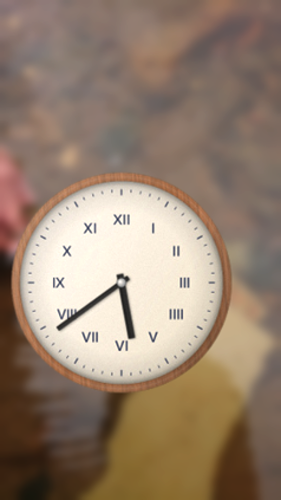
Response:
5.39
